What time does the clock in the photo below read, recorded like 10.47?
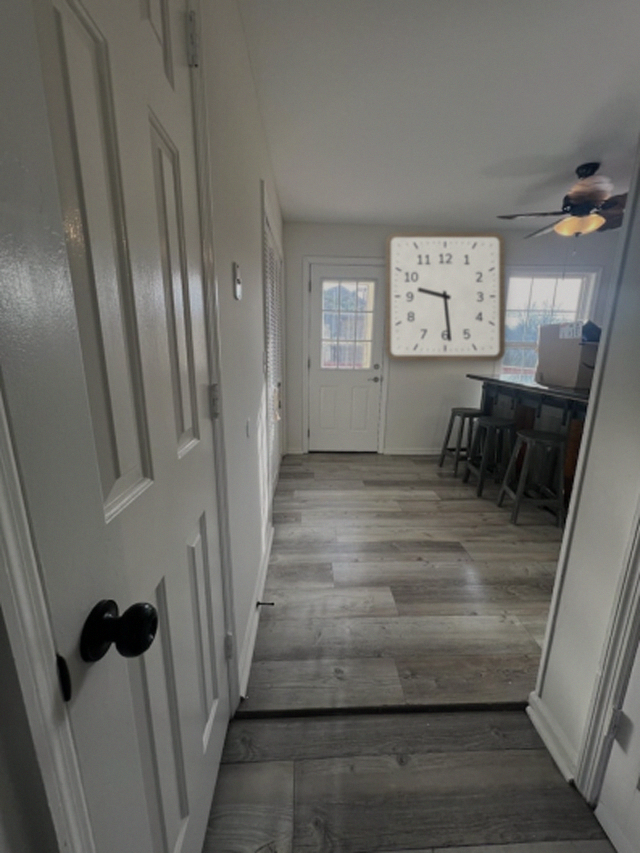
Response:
9.29
